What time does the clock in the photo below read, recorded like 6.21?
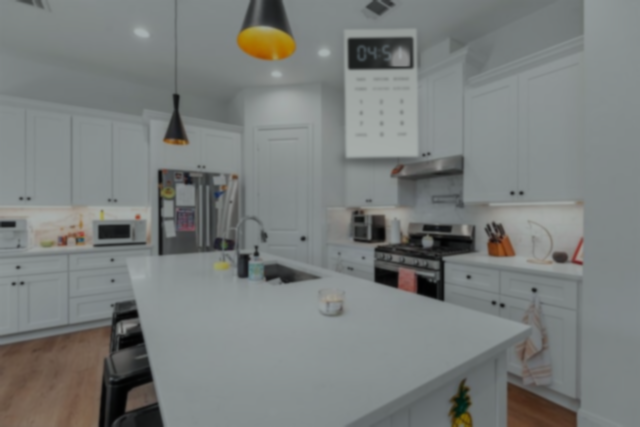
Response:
4.51
